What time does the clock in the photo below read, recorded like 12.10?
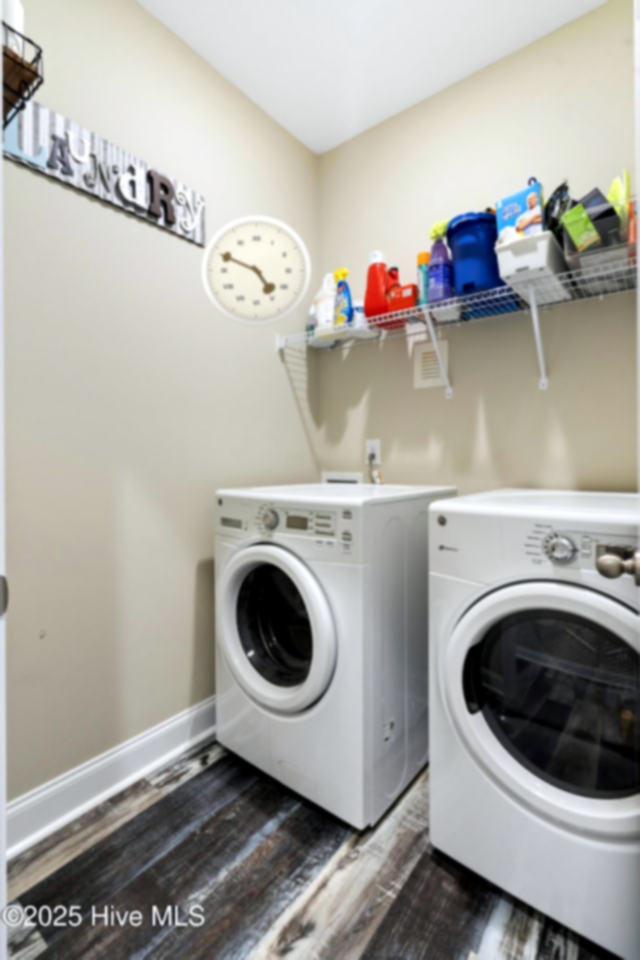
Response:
4.49
